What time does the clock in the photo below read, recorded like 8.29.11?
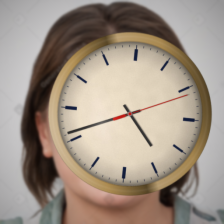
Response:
4.41.11
